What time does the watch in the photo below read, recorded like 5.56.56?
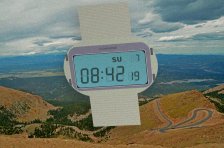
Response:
8.42.19
